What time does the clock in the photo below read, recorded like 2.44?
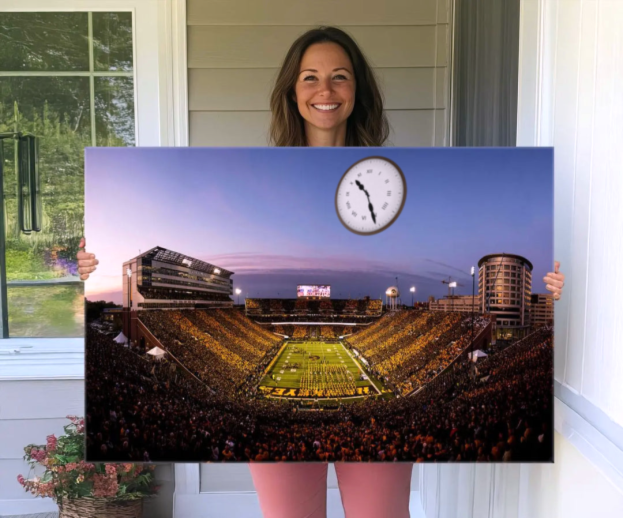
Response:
10.26
